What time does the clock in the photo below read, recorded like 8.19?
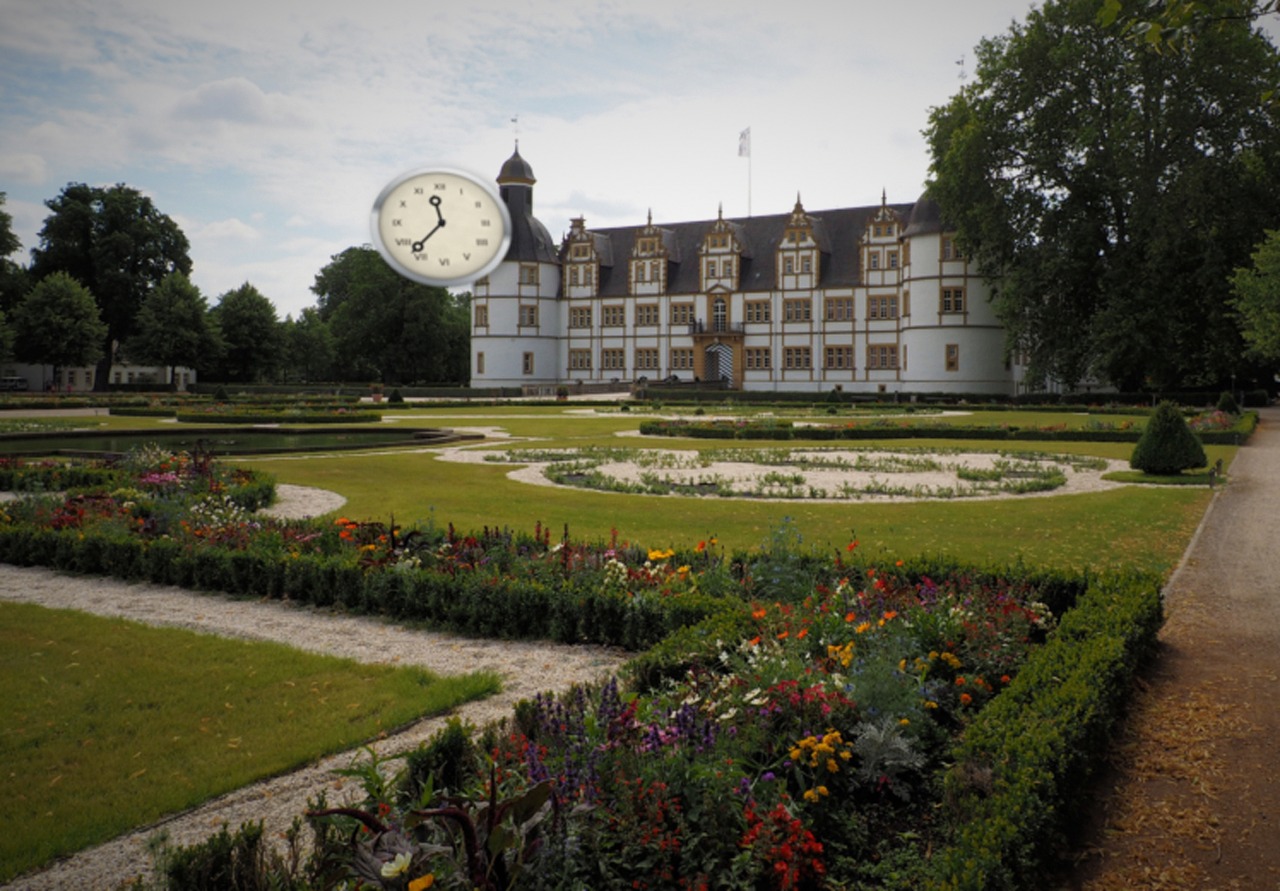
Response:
11.37
